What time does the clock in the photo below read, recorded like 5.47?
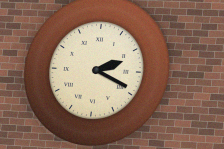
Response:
2.19
